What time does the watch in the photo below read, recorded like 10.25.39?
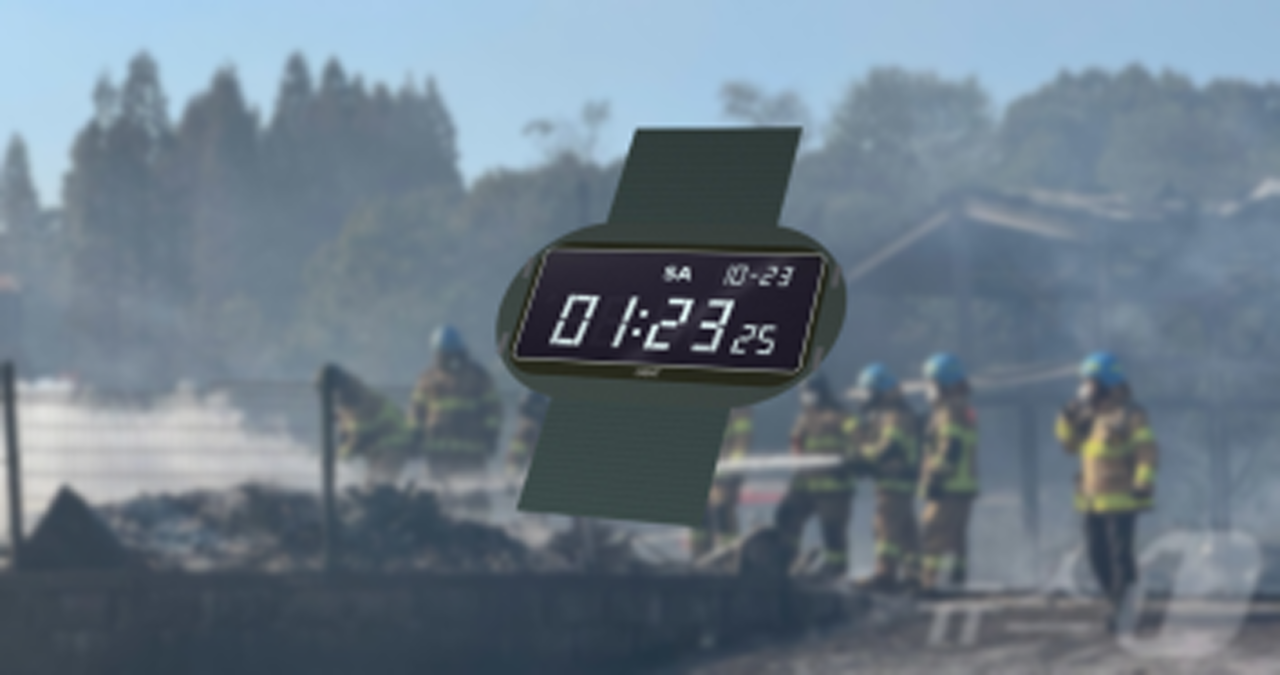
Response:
1.23.25
